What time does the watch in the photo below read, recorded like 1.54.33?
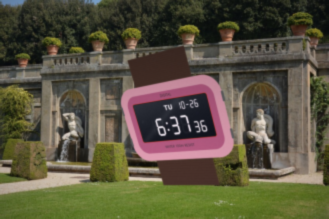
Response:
6.37.36
